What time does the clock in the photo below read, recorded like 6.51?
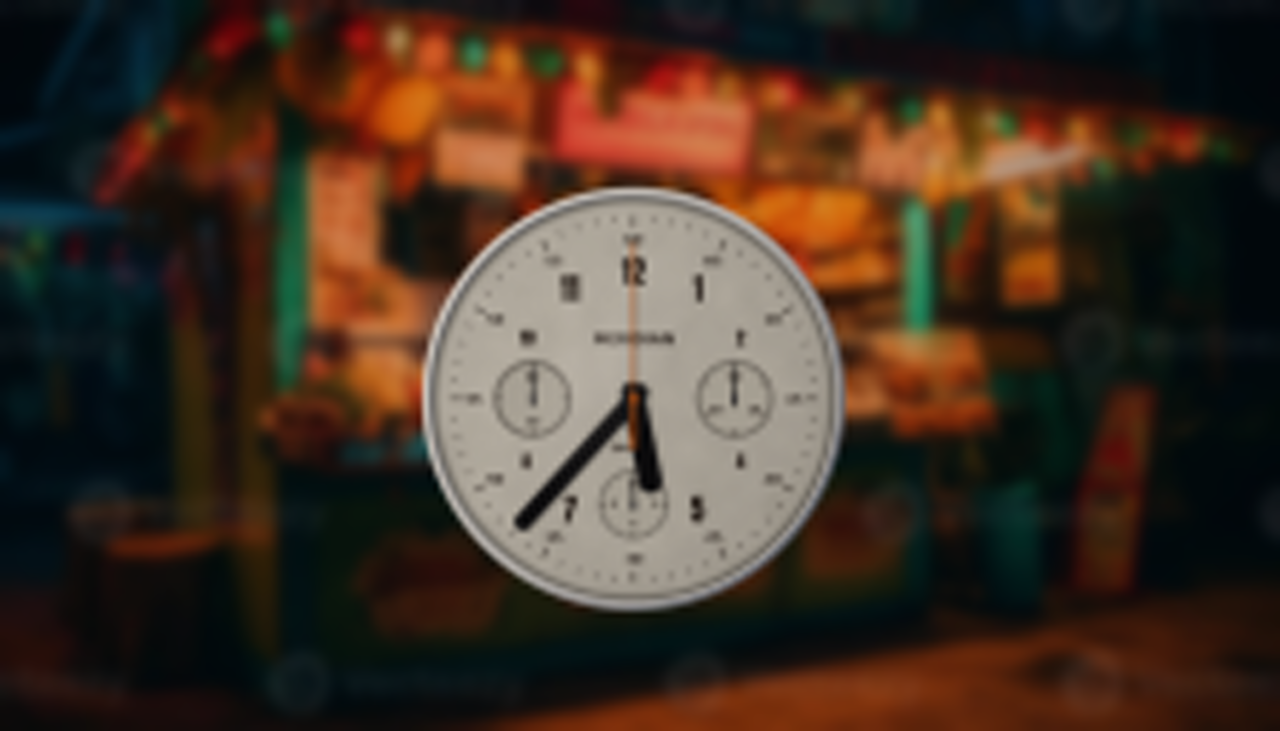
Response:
5.37
